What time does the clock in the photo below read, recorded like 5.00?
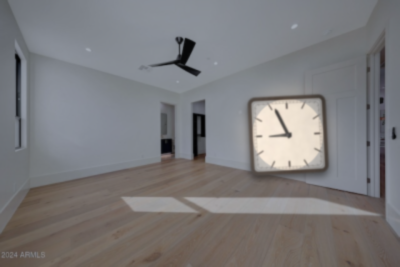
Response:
8.56
